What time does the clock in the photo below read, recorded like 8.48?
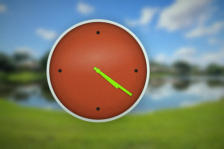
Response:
4.21
